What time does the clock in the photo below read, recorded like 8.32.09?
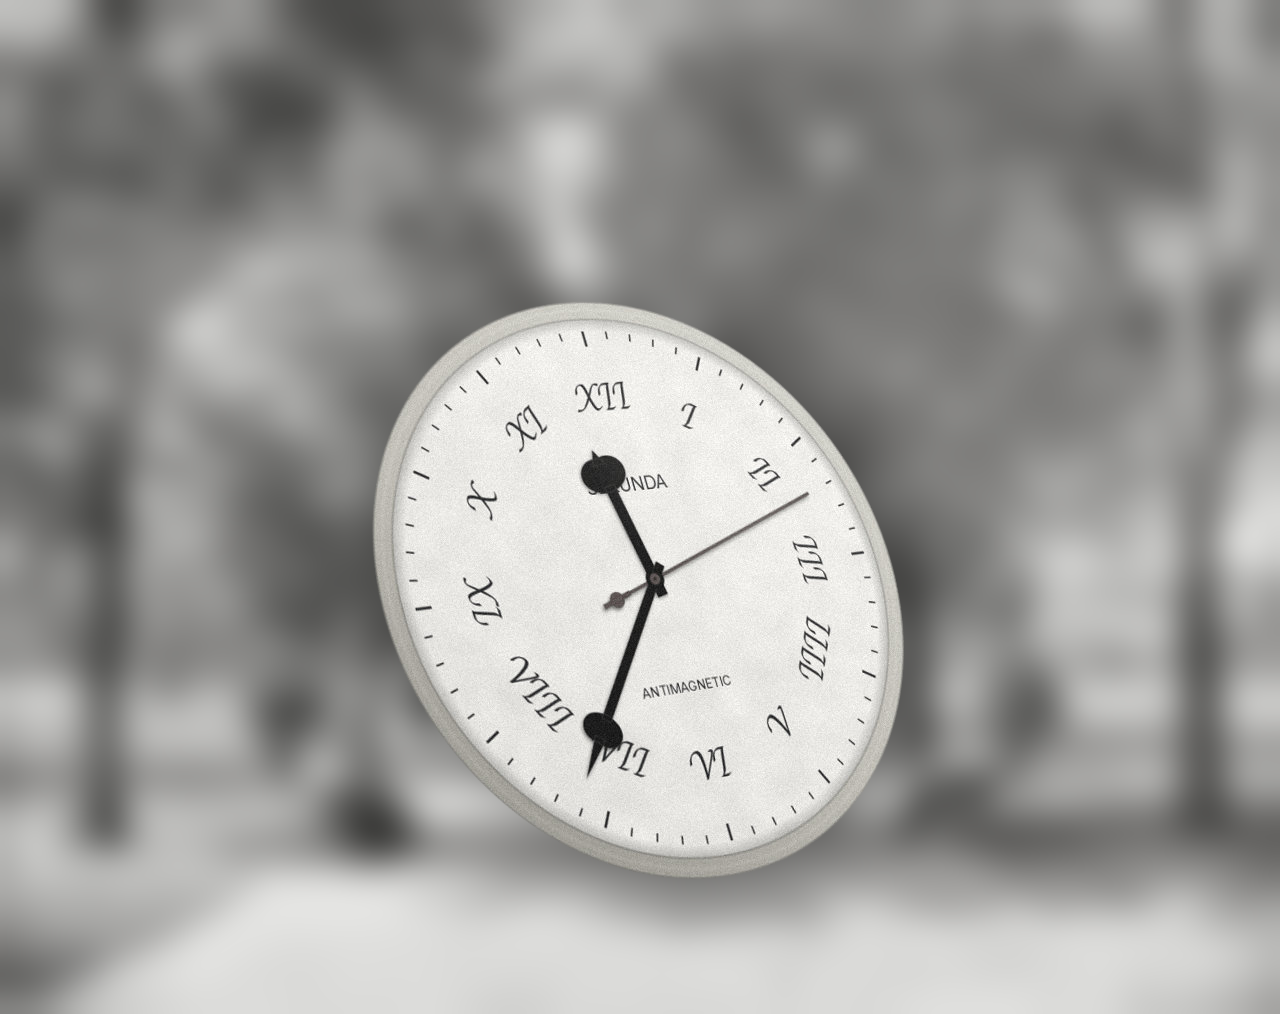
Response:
11.36.12
